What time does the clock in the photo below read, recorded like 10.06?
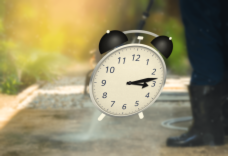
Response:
3.13
